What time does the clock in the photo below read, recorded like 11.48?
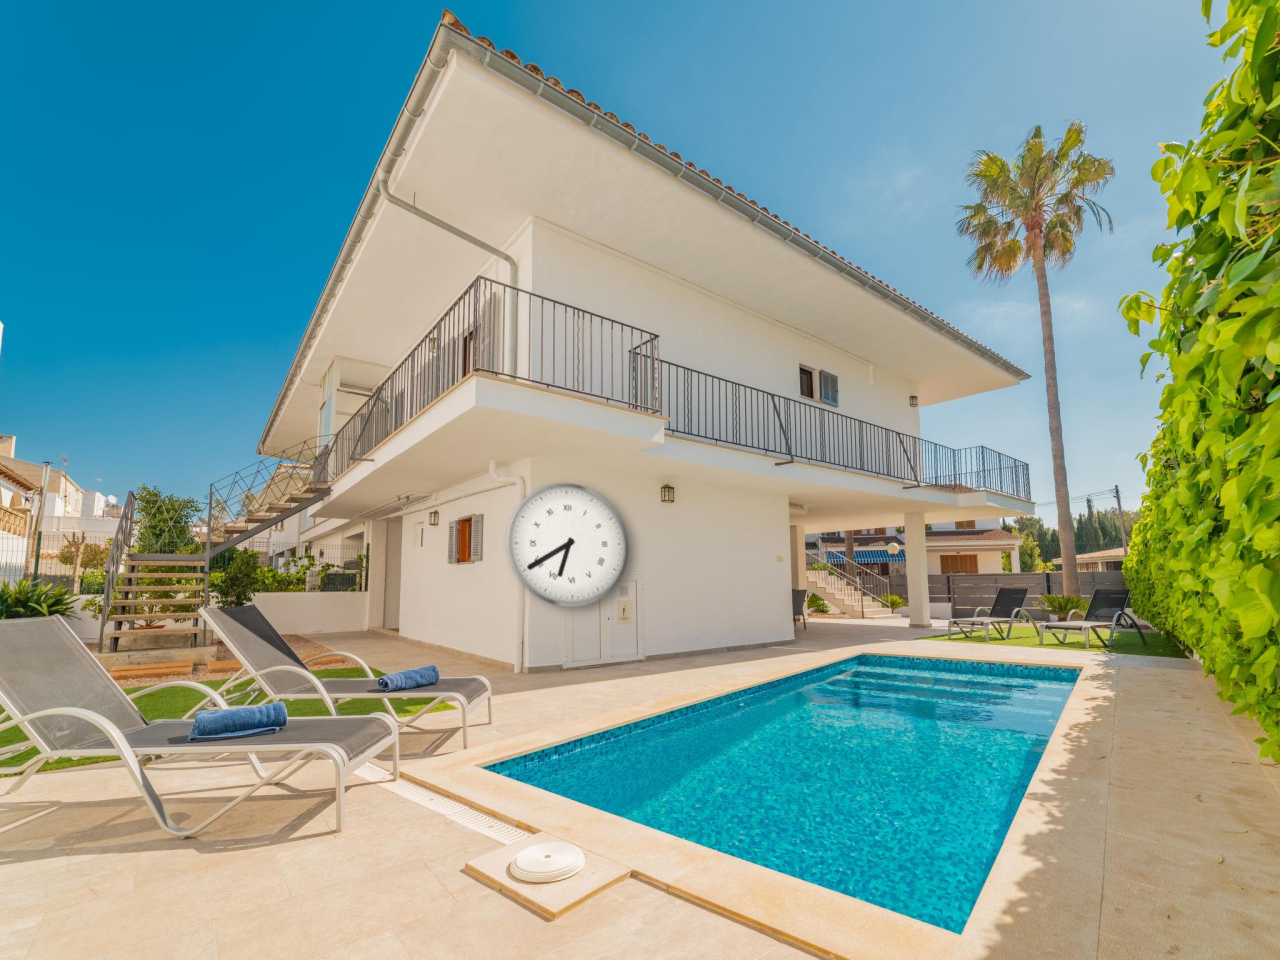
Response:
6.40
